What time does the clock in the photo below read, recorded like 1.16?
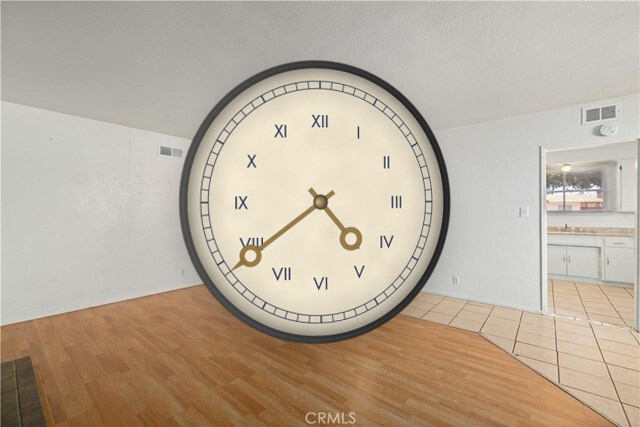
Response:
4.39
